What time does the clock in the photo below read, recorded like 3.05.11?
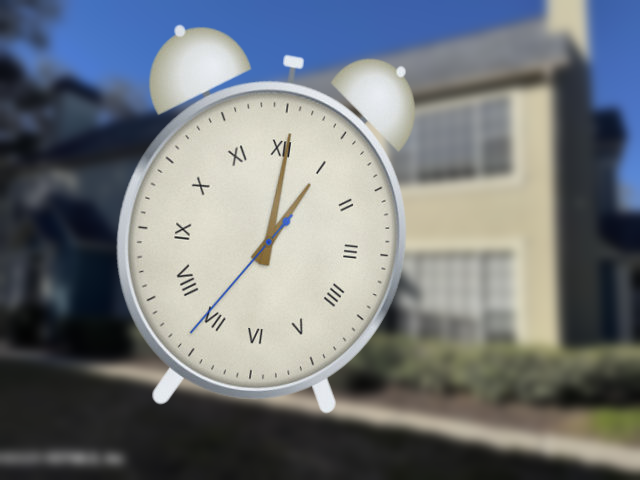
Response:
1.00.36
